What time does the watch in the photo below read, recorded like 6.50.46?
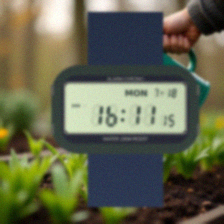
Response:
16.11.15
